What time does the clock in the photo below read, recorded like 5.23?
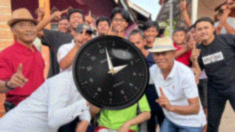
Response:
3.02
